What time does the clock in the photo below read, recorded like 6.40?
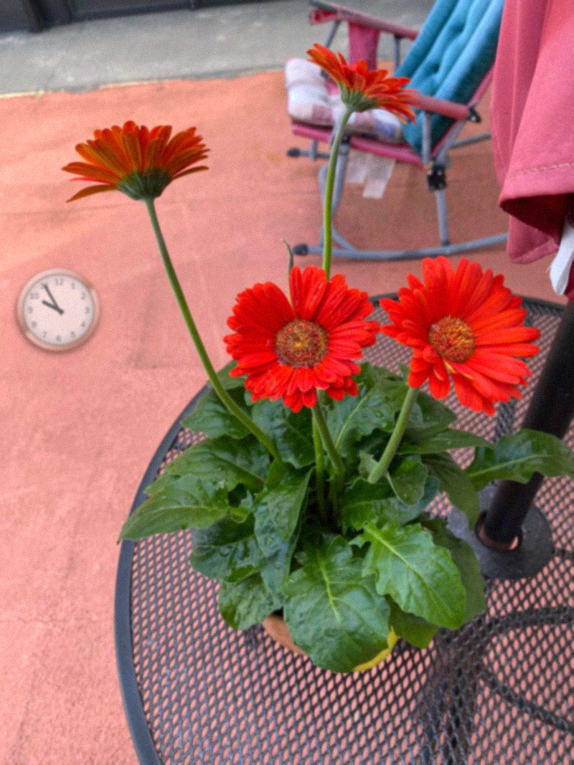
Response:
9.55
